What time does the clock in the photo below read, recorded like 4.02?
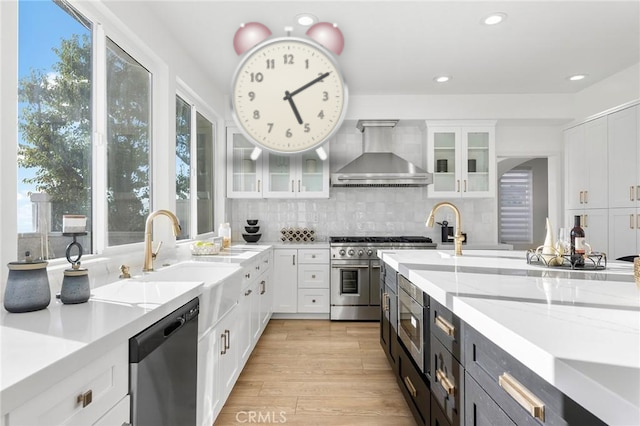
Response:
5.10
